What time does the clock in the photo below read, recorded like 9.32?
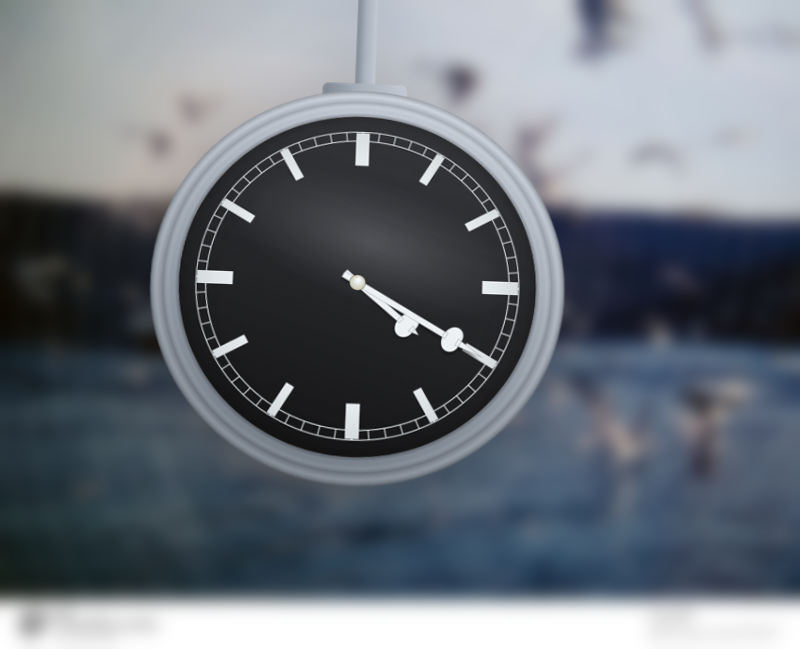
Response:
4.20
